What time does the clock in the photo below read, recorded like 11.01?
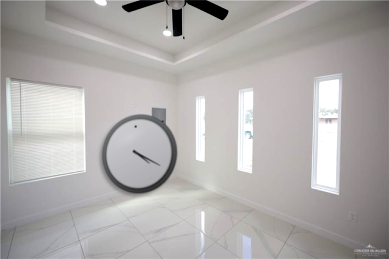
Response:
4.20
